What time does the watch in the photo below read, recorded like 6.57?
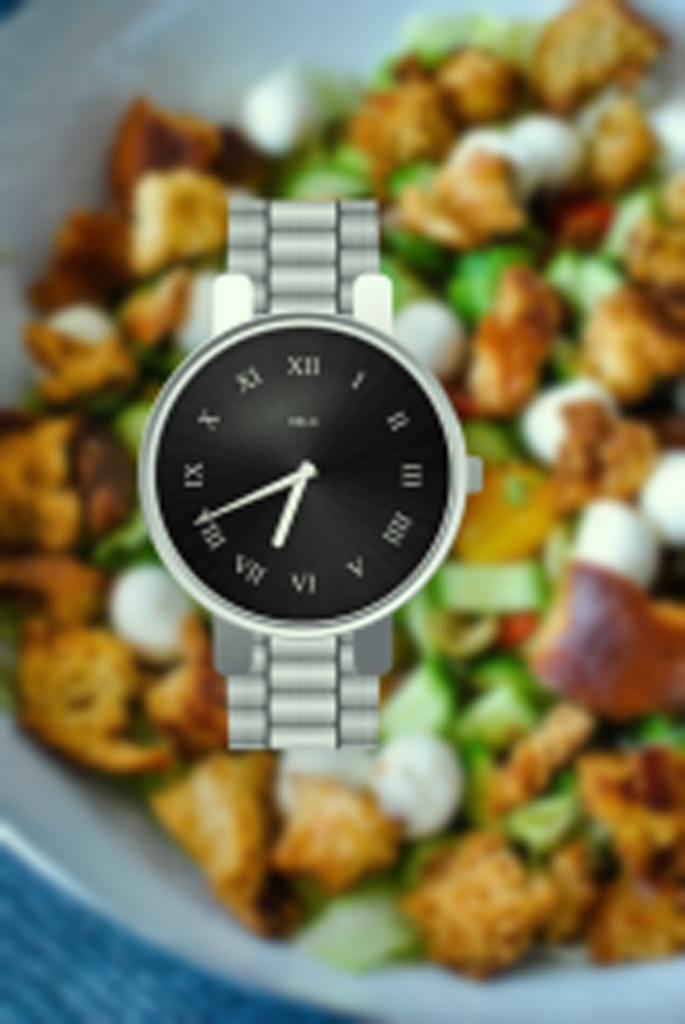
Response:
6.41
